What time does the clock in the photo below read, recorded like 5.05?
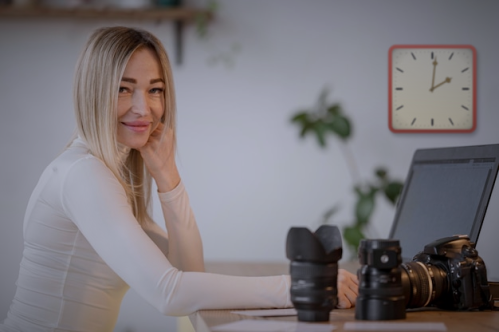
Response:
2.01
